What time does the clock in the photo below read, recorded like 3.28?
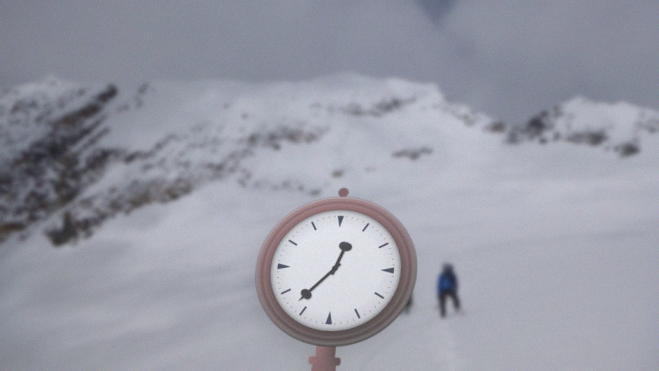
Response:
12.37
